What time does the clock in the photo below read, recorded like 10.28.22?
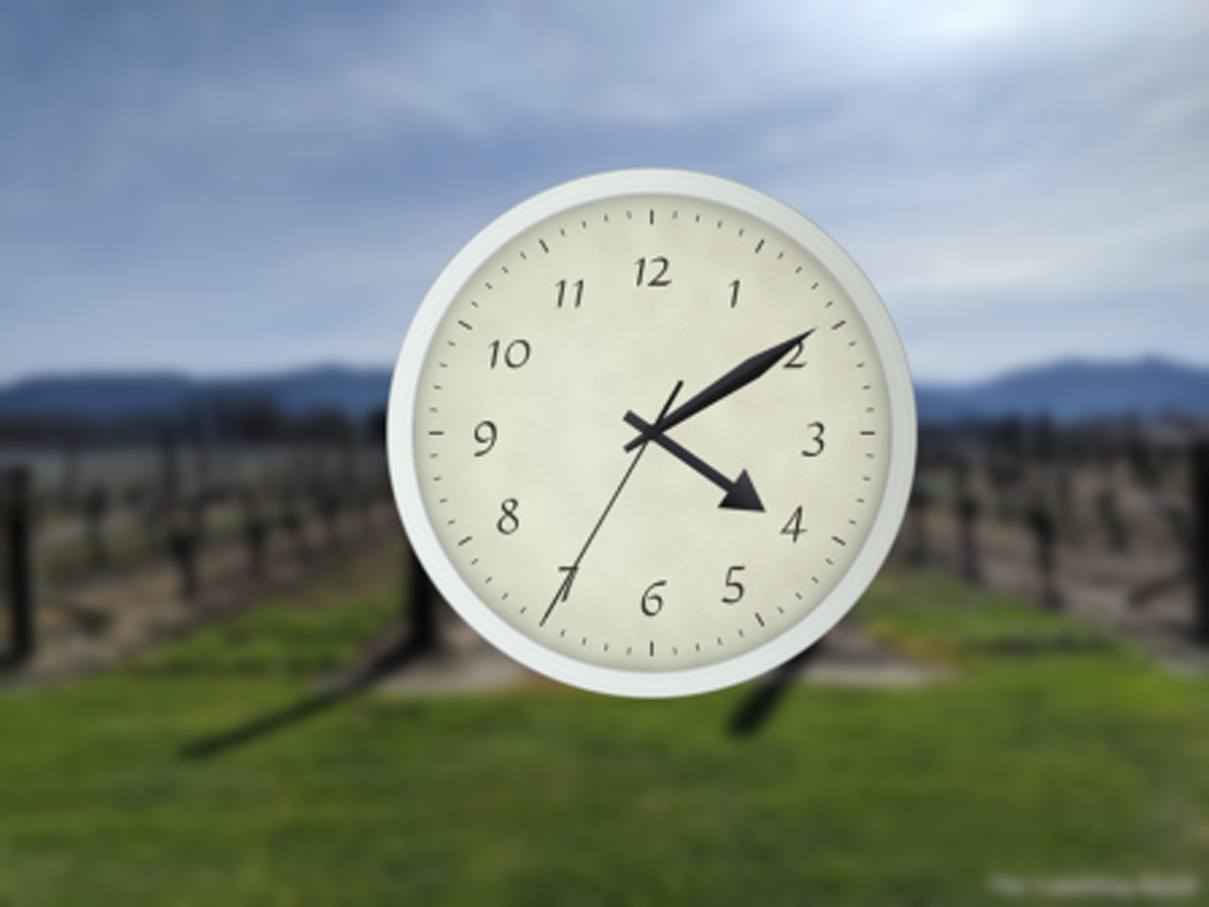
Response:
4.09.35
